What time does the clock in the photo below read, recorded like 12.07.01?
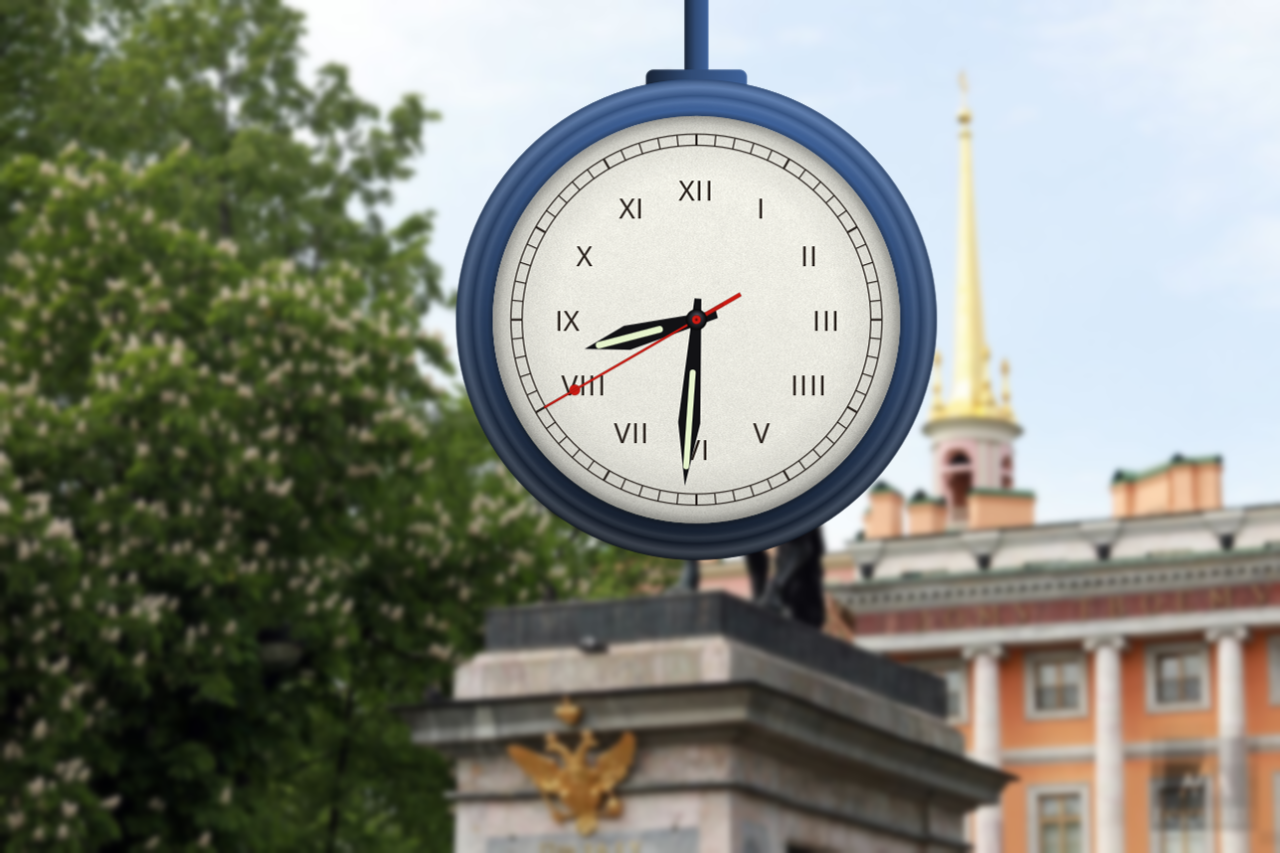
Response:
8.30.40
